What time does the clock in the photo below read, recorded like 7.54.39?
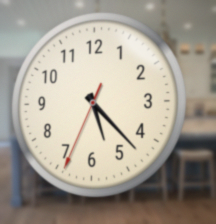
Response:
5.22.34
